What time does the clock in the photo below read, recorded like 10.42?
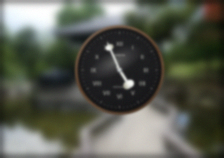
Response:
4.56
